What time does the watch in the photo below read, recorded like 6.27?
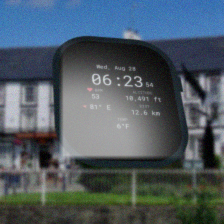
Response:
6.23
